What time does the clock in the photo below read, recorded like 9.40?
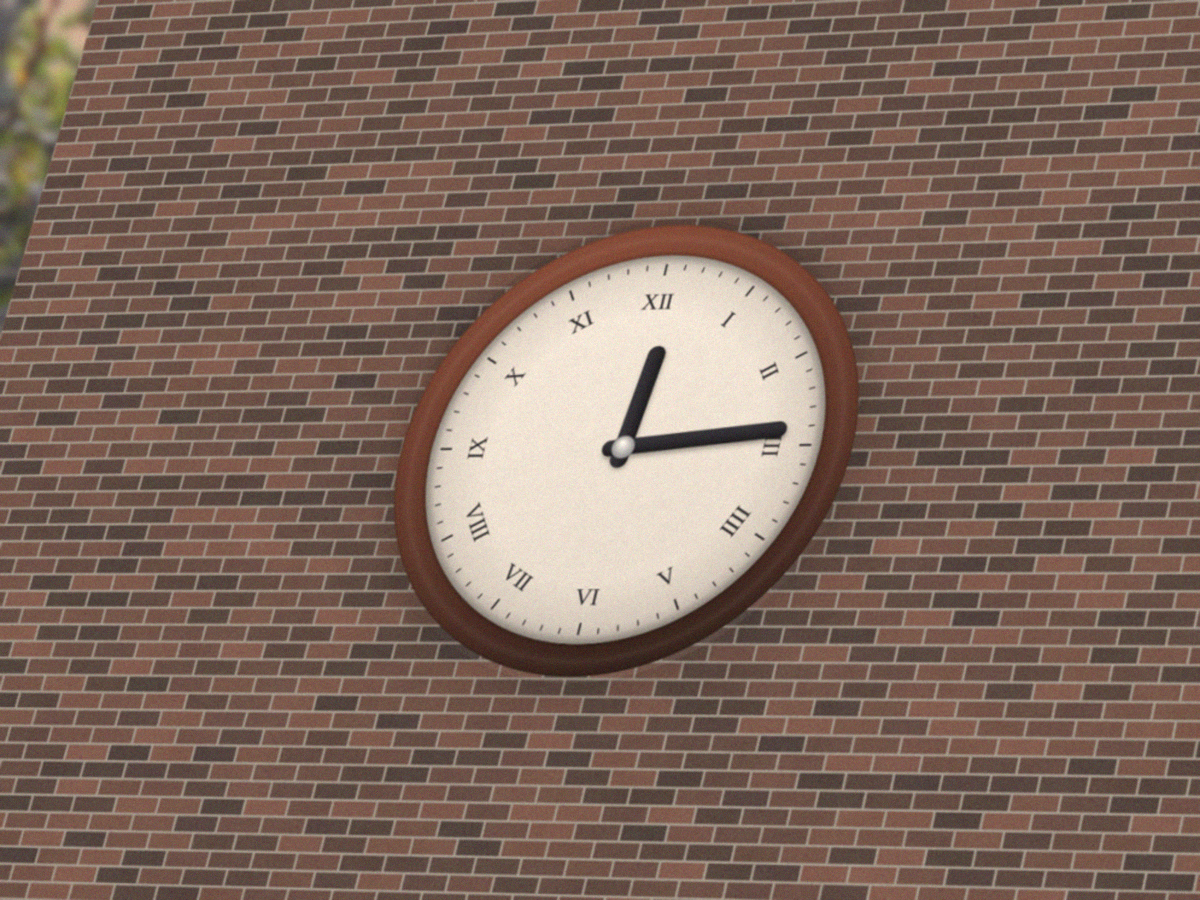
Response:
12.14
